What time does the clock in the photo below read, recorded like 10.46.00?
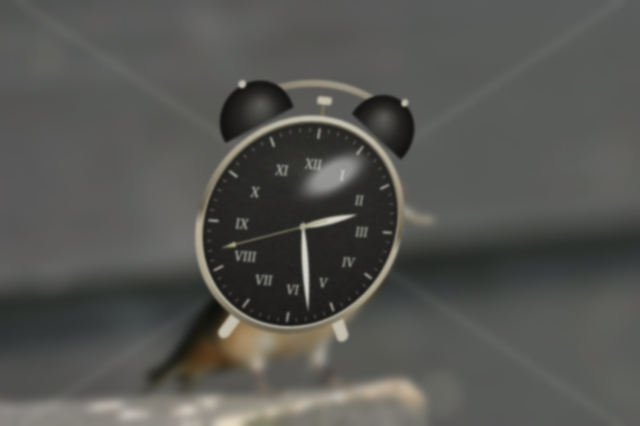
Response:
2.27.42
